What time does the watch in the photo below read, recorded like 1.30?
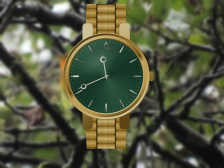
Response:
11.41
